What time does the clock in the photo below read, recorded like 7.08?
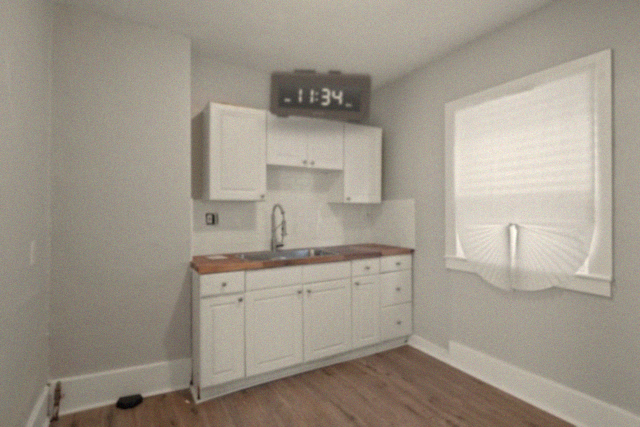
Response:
11.34
